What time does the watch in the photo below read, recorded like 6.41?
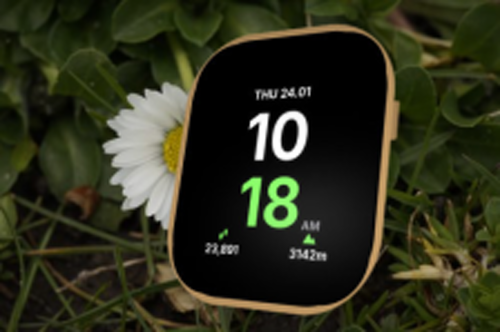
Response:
10.18
